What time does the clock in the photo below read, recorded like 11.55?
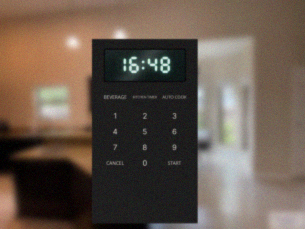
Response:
16.48
